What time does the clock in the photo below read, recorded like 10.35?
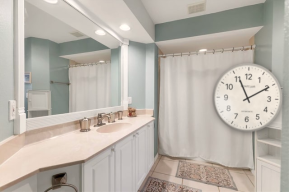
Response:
11.10
